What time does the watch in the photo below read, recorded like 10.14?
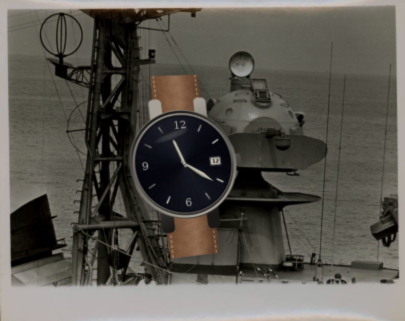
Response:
11.21
